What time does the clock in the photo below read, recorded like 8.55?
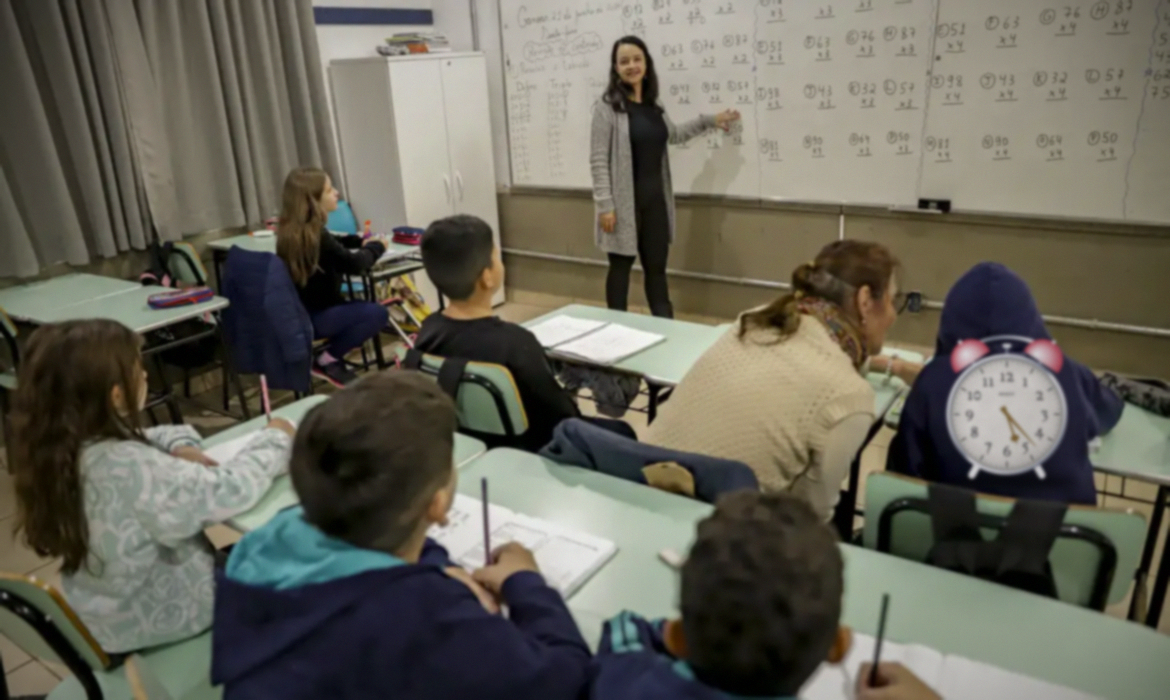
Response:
5.23
